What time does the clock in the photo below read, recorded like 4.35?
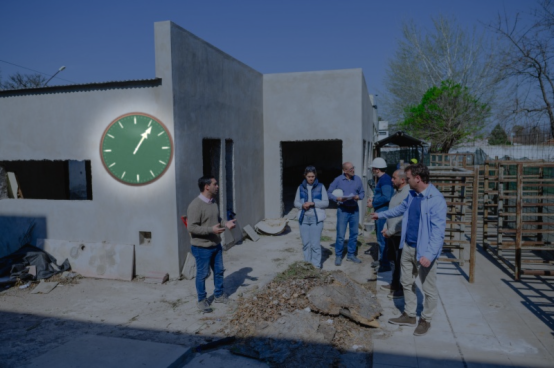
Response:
1.06
